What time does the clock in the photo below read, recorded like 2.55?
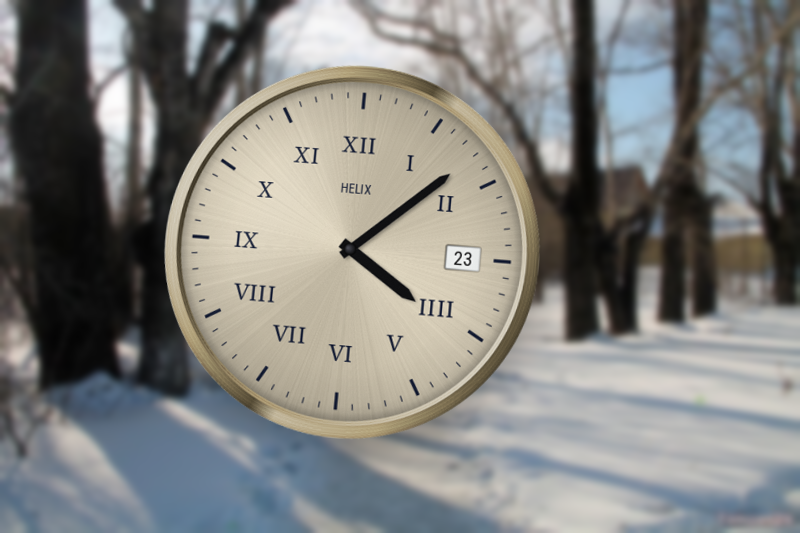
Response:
4.08
